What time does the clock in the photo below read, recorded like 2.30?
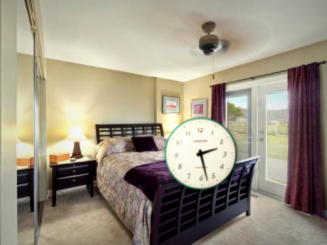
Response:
2.28
